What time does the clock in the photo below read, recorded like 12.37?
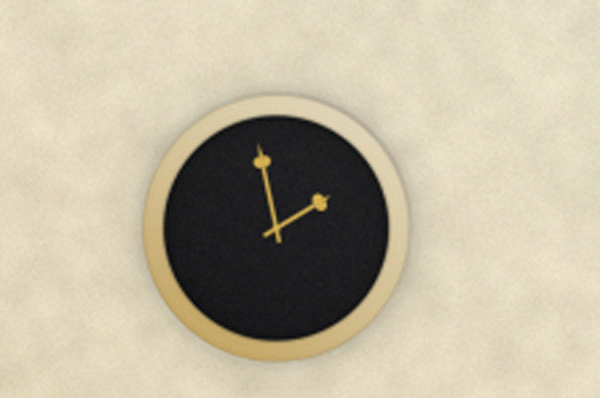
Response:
1.58
